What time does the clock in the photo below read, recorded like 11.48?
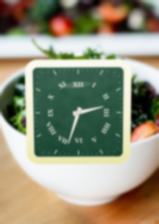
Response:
2.33
